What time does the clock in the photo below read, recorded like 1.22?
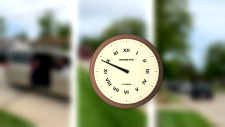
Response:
9.49
